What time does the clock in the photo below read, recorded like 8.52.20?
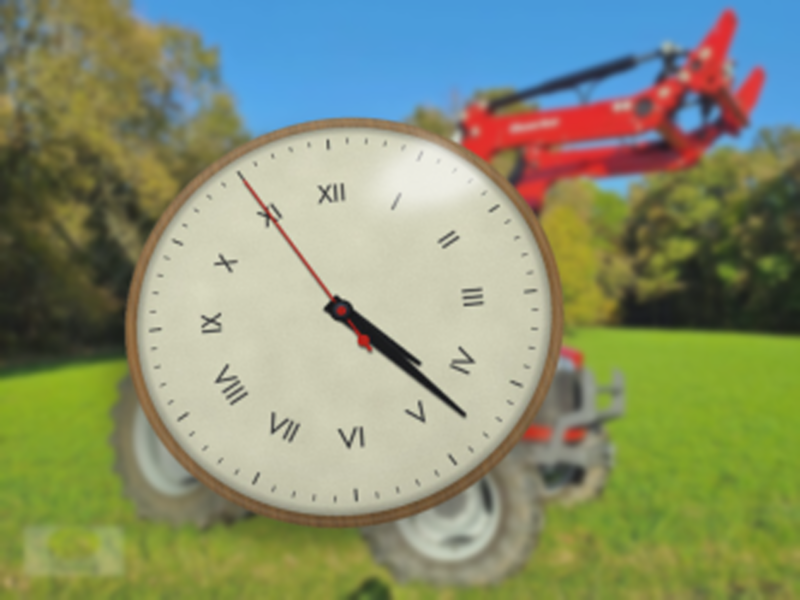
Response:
4.22.55
